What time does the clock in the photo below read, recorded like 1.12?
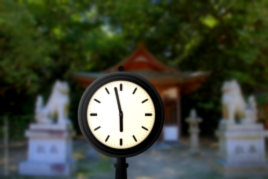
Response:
5.58
